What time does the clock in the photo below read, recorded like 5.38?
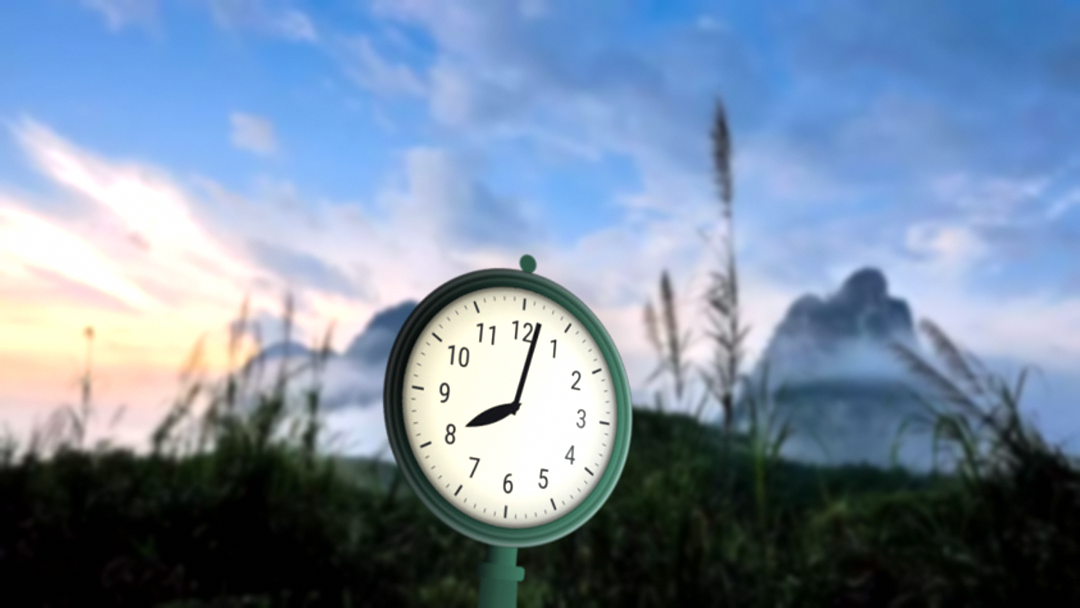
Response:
8.02
